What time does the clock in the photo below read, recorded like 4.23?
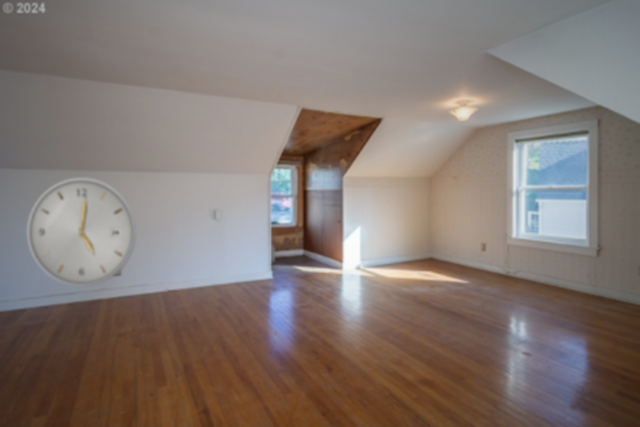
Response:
5.01
